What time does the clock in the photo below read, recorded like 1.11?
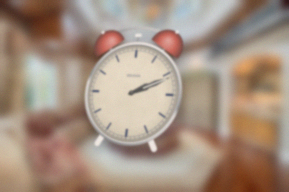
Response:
2.11
